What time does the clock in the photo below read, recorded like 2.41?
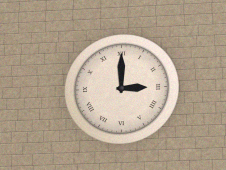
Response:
3.00
